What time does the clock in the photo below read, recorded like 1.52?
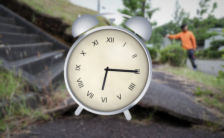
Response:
6.15
